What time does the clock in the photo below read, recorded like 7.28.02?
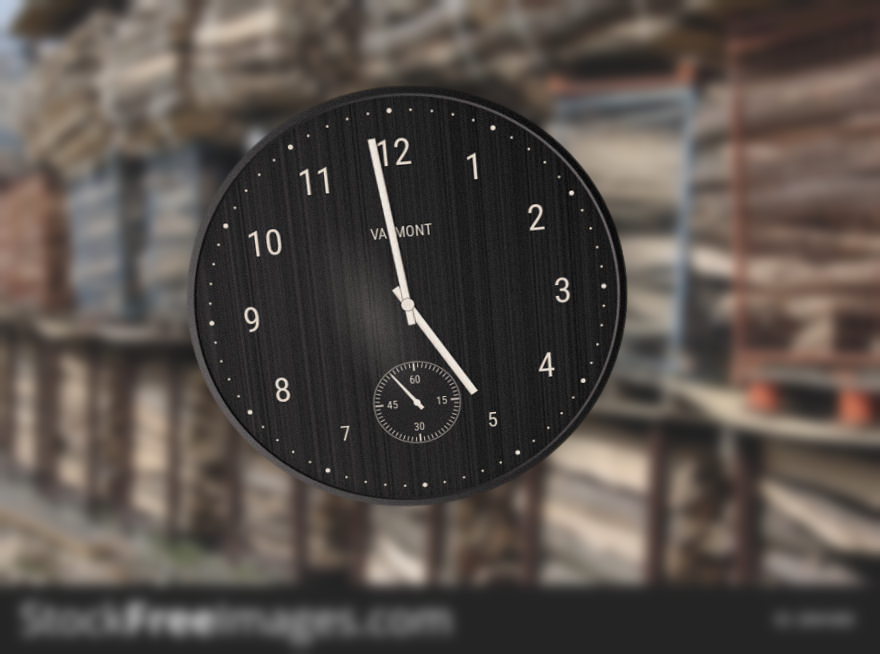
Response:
4.58.54
